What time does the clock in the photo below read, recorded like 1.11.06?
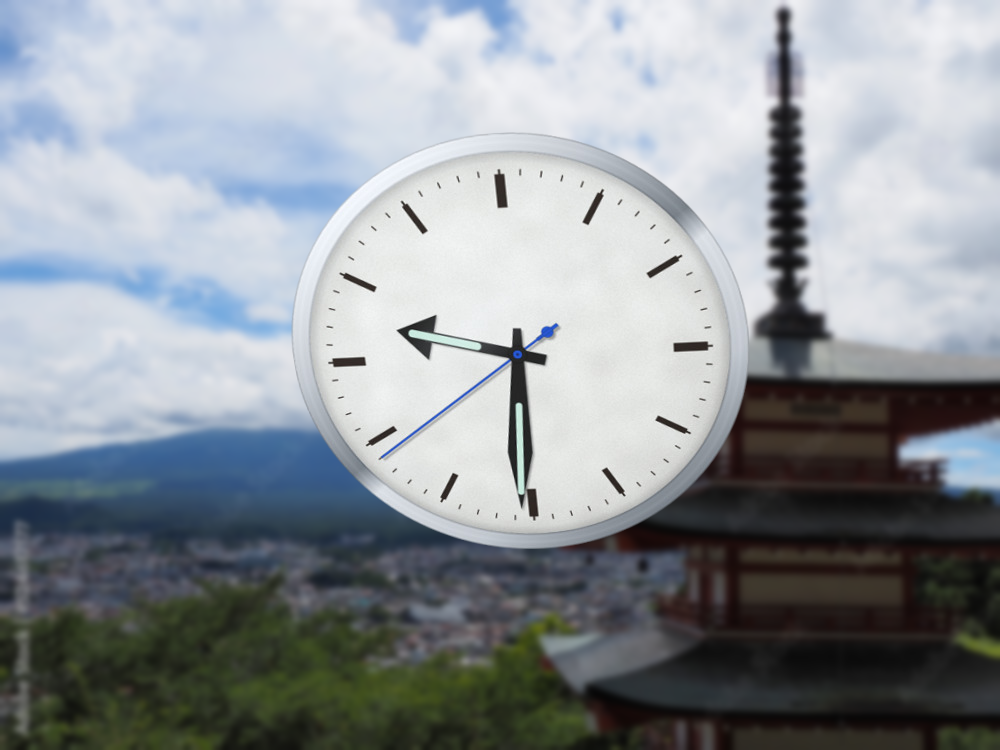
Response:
9.30.39
